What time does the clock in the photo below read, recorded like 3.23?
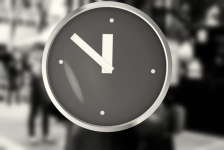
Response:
11.51
